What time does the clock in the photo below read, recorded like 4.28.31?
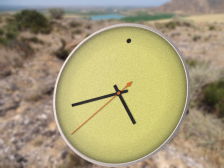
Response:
4.41.37
